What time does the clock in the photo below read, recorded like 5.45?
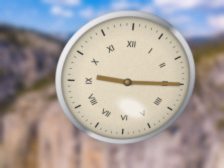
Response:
9.15
